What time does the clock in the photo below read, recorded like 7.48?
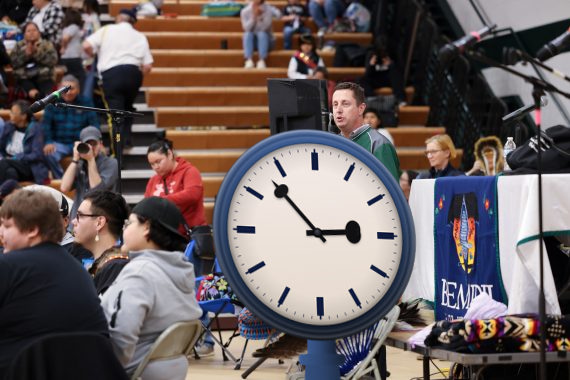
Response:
2.53
